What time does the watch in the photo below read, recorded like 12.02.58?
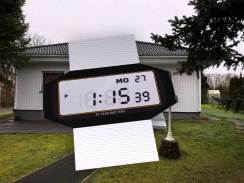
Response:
1.15.39
